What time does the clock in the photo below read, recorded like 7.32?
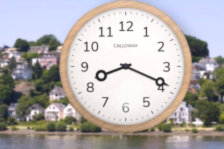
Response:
8.19
